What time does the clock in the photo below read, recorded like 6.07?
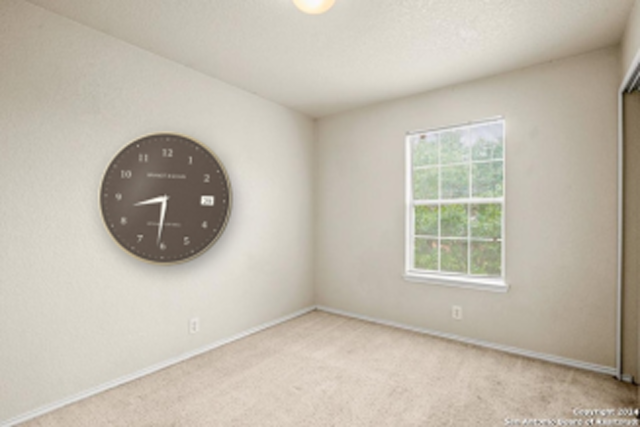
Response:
8.31
